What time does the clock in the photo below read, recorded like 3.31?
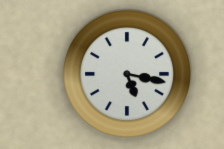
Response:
5.17
